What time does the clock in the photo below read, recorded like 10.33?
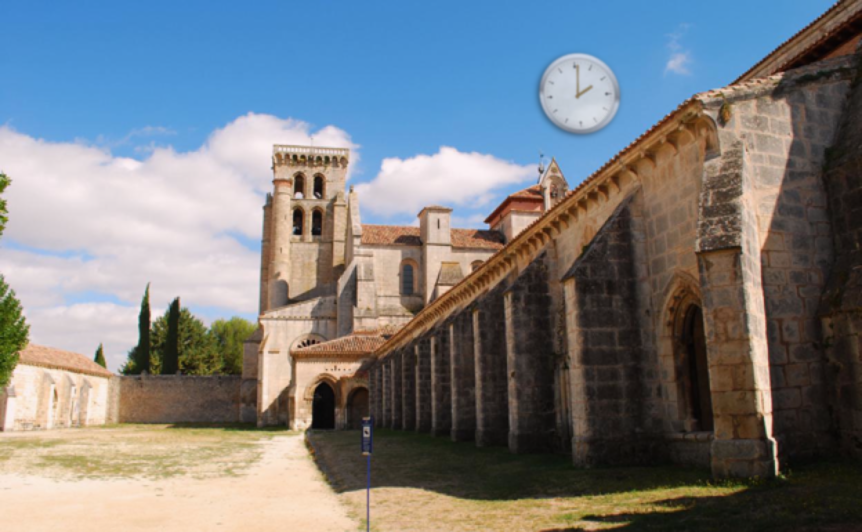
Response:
2.01
